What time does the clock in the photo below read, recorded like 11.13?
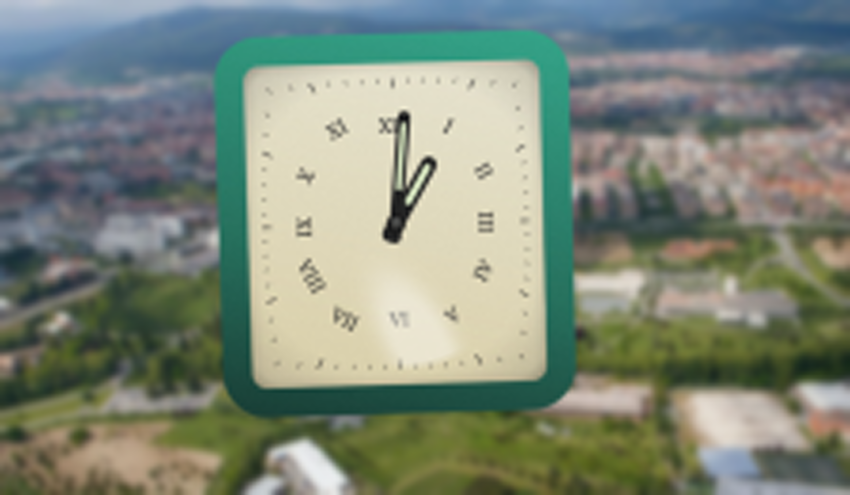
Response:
1.01
